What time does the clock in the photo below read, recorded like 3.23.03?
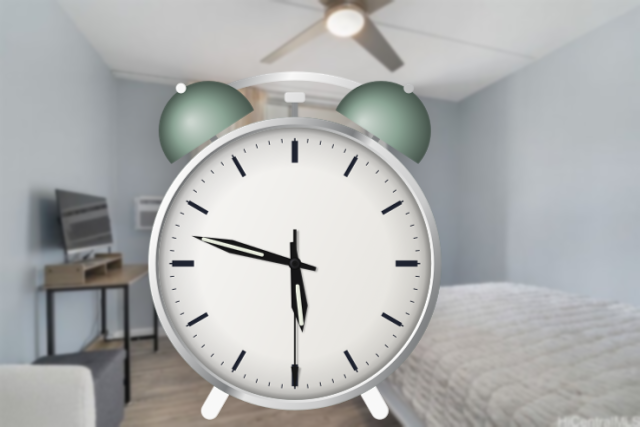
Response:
5.47.30
